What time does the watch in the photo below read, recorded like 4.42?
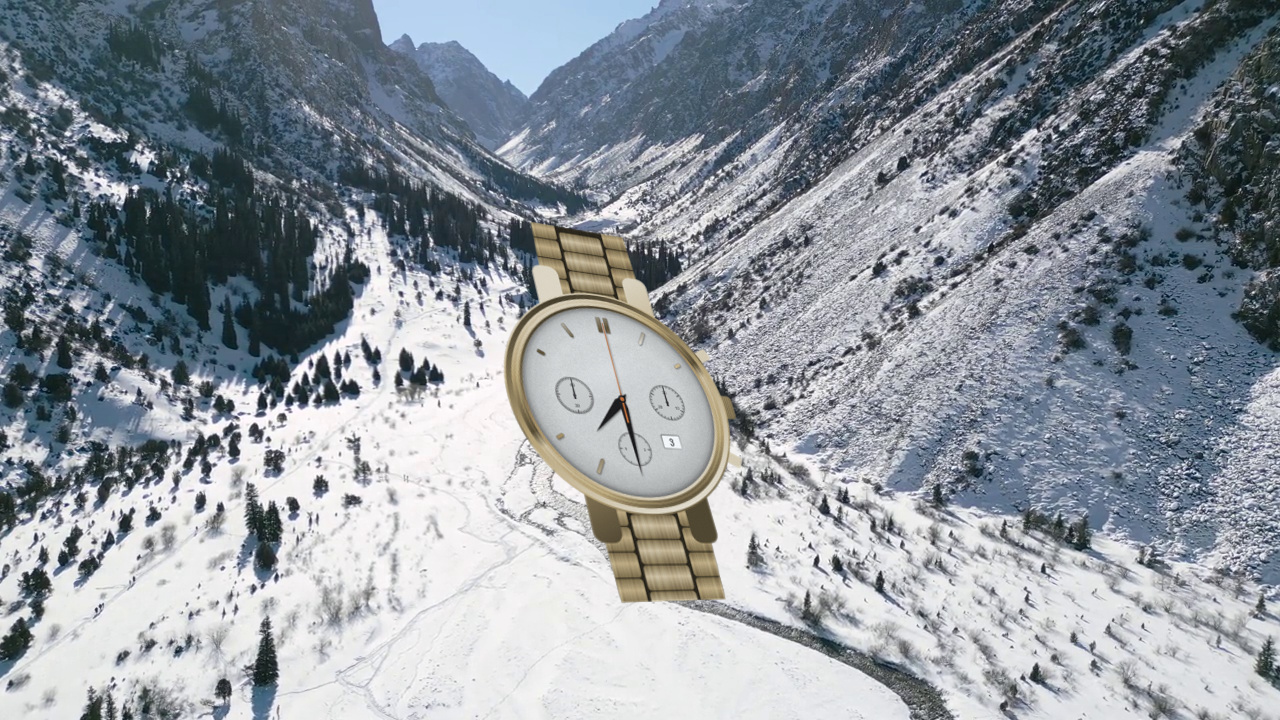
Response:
7.30
